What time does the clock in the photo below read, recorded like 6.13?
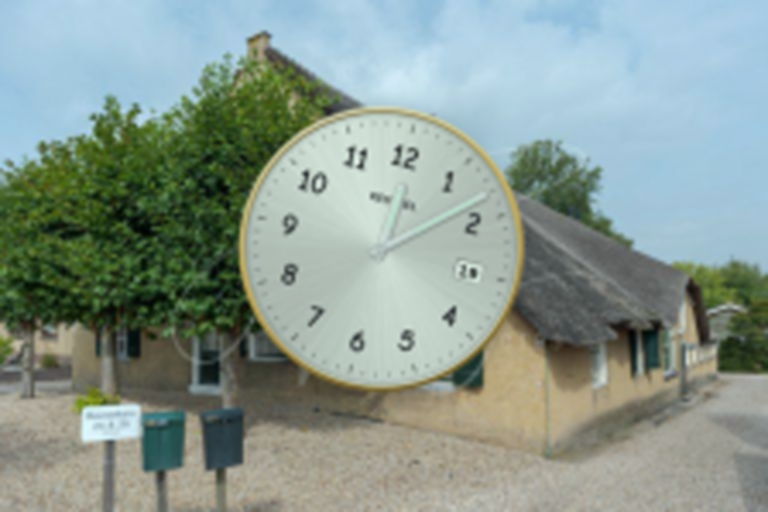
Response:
12.08
